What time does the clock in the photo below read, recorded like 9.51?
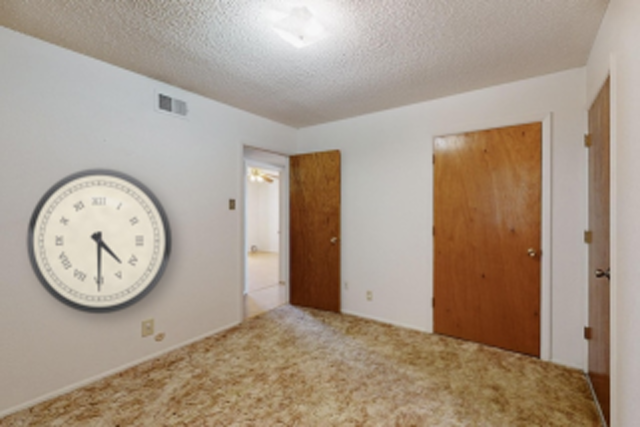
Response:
4.30
